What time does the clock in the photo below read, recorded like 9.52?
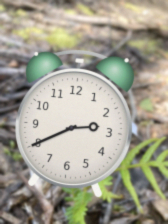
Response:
2.40
